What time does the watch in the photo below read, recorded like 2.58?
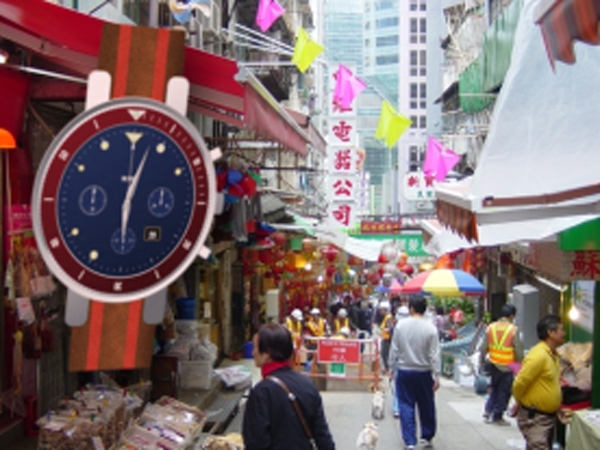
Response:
6.03
